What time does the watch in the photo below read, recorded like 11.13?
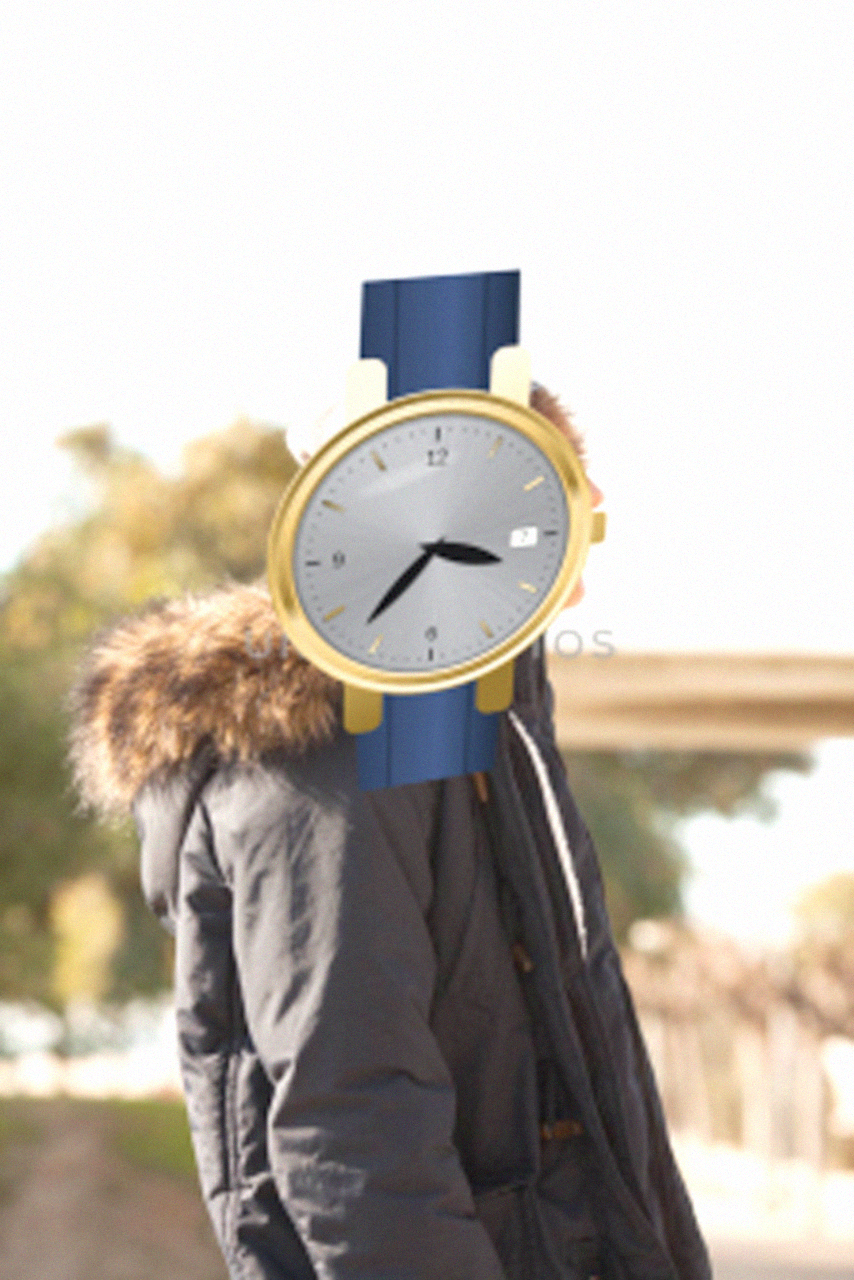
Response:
3.37
